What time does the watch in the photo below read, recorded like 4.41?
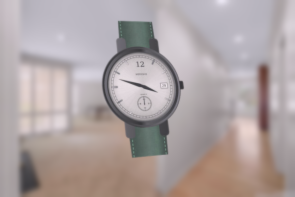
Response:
3.48
